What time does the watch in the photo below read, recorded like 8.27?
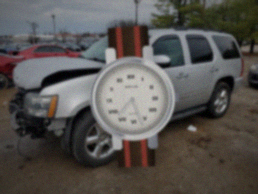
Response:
7.27
